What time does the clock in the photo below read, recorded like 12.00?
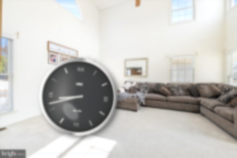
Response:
8.42
